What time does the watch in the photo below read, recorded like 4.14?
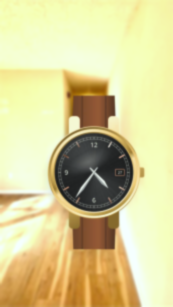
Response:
4.36
